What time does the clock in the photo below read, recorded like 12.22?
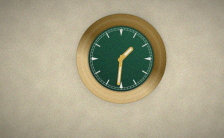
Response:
1.31
